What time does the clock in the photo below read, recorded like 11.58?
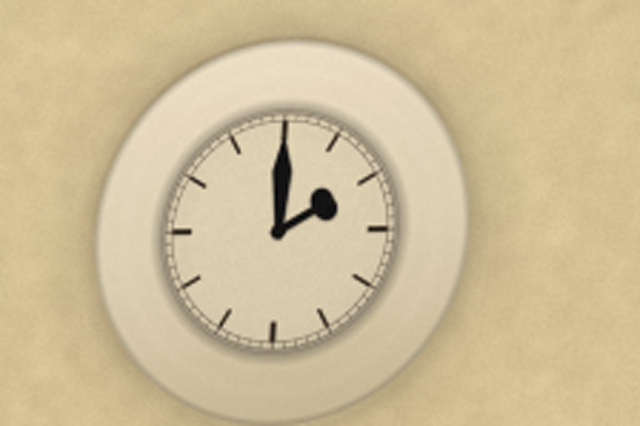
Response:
2.00
